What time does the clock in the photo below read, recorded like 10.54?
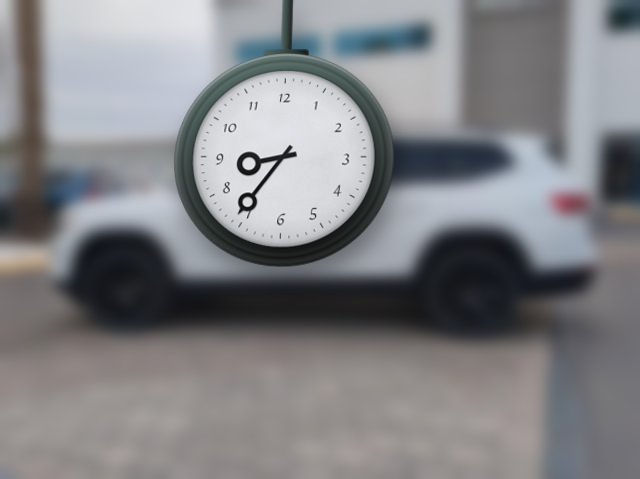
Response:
8.36
